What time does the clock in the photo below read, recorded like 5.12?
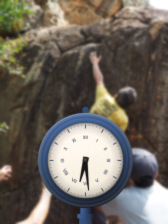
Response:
6.29
